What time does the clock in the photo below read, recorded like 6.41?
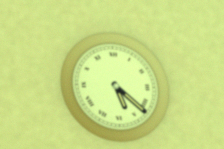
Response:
5.22
